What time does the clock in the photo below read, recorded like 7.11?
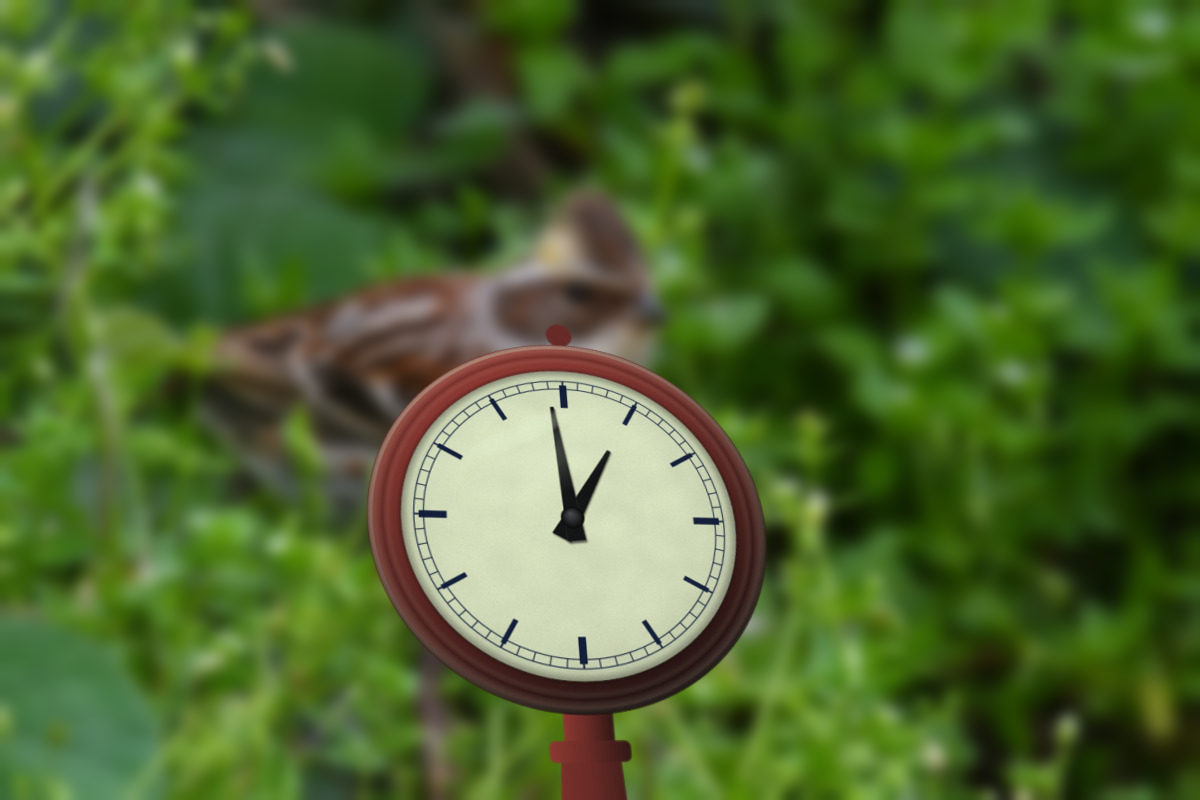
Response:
12.59
